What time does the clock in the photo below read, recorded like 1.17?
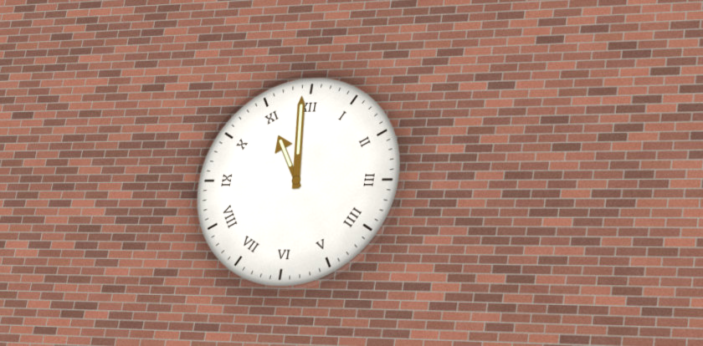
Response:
10.59
